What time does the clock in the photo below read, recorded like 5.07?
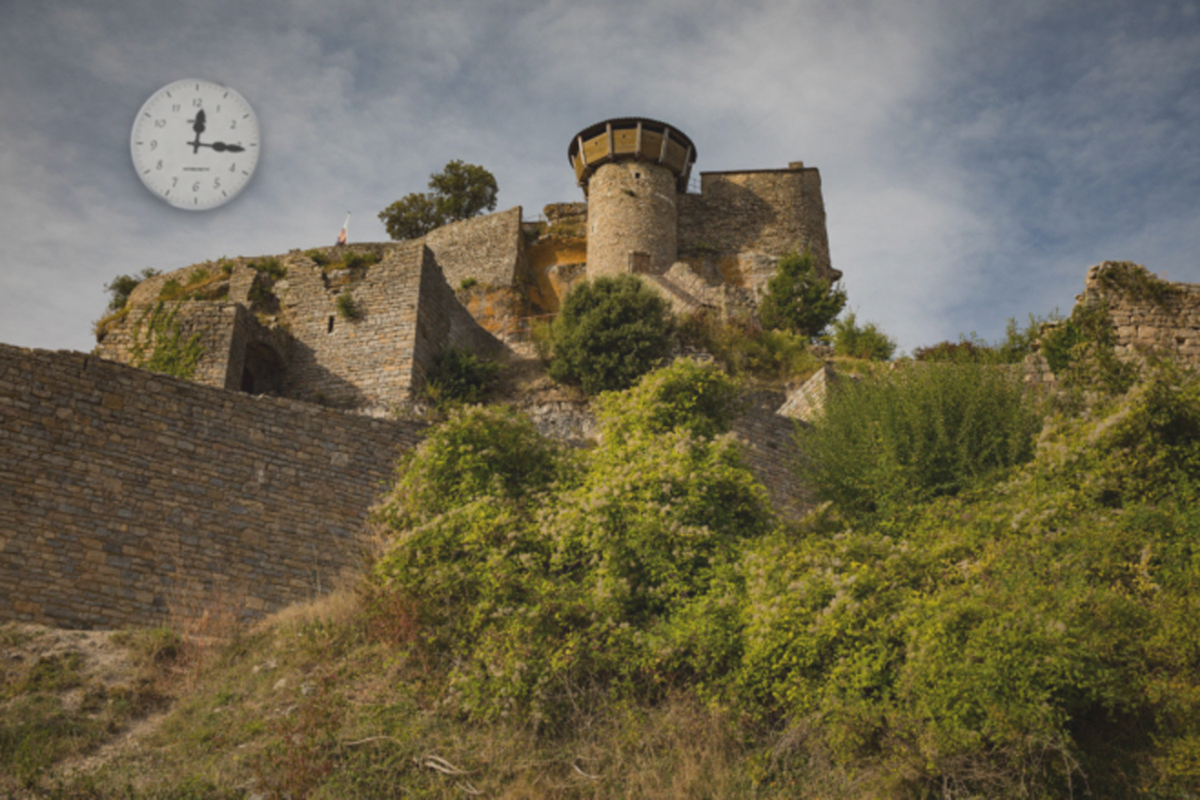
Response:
12.16
